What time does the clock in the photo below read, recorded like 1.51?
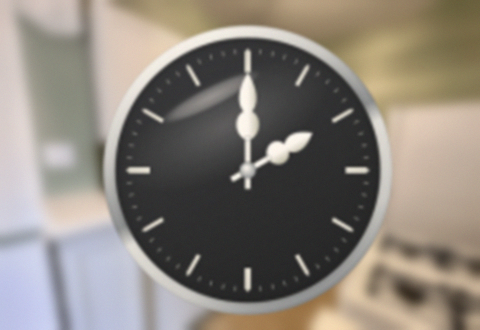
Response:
2.00
